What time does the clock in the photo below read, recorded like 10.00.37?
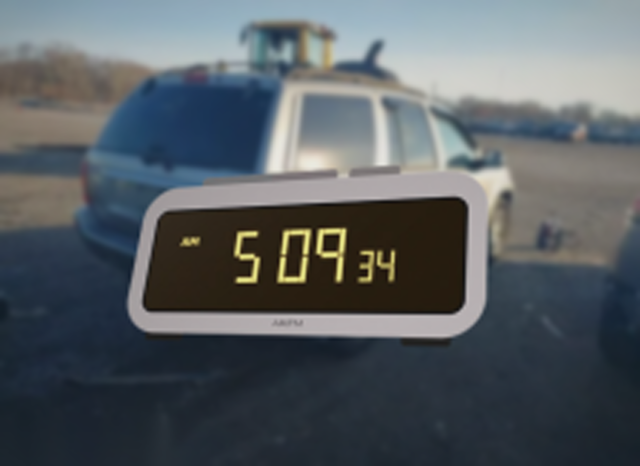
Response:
5.09.34
